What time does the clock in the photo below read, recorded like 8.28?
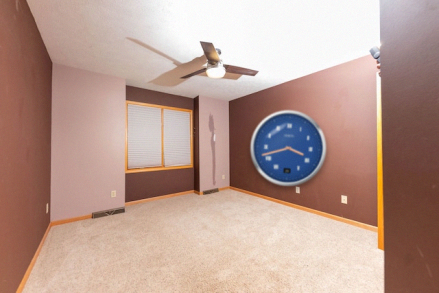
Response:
3.42
